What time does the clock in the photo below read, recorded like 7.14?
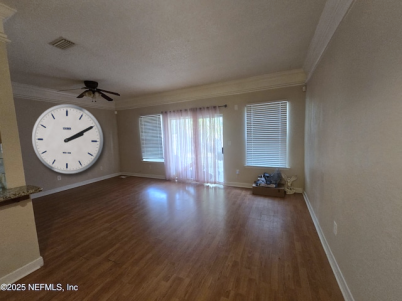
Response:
2.10
